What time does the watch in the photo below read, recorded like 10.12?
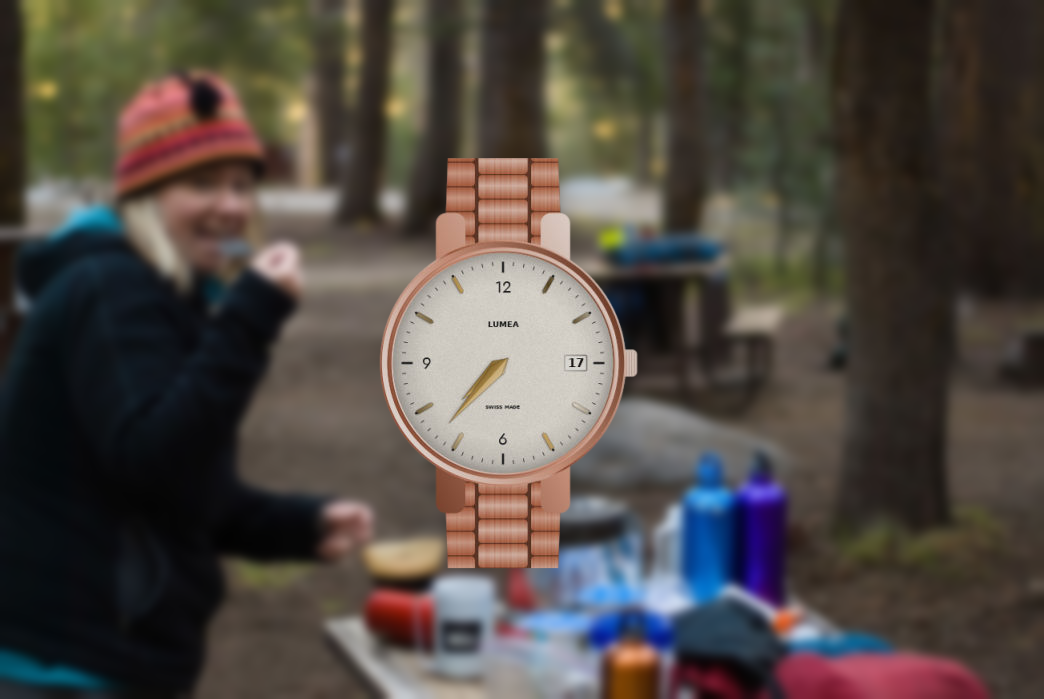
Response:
7.37
